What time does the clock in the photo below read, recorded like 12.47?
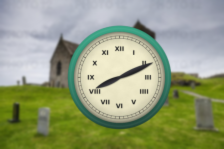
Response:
8.11
